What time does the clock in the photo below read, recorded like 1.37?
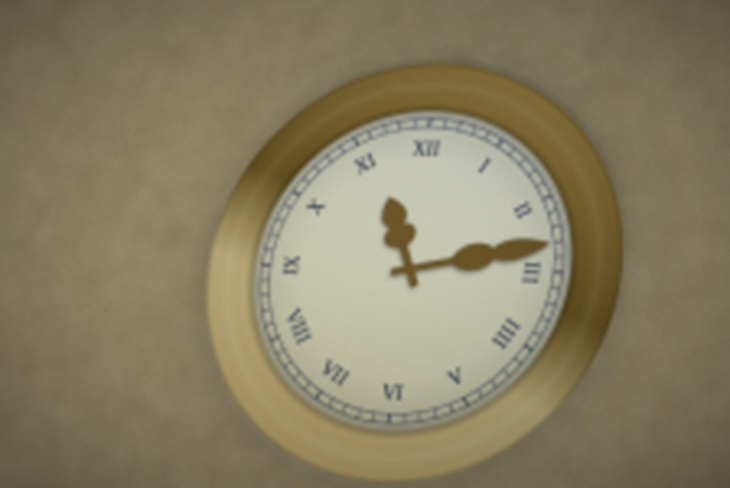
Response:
11.13
